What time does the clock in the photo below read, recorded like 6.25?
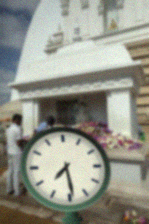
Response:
7.29
